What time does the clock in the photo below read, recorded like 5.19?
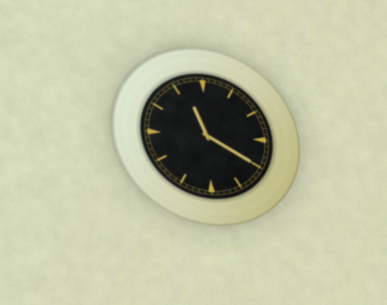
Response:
11.20
